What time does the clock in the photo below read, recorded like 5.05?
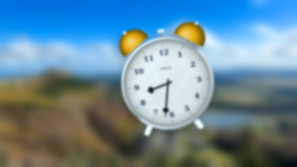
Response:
8.32
